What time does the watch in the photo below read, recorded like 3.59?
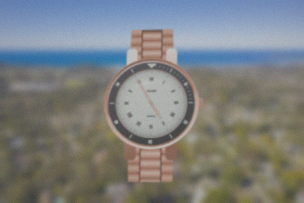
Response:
4.55
